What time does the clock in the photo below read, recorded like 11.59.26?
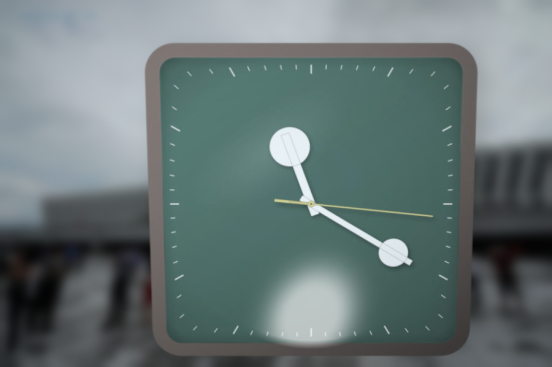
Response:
11.20.16
